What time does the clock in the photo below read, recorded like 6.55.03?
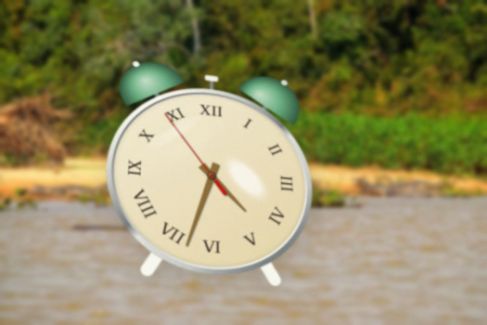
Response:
4.32.54
